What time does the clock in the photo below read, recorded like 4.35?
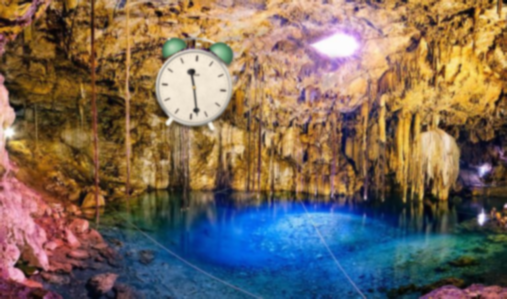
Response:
11.28
